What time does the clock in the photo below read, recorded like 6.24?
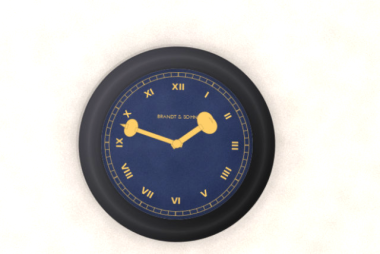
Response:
1.48
